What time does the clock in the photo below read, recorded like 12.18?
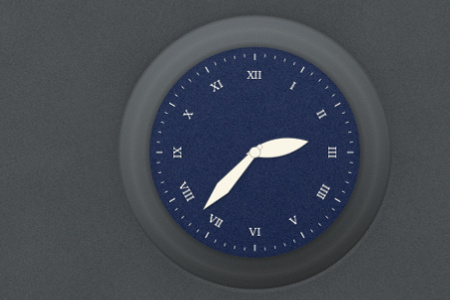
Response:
2.37
